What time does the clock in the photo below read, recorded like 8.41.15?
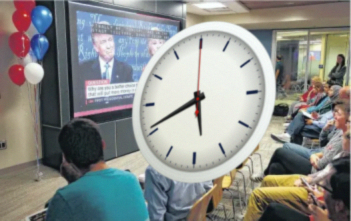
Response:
5.41.00
